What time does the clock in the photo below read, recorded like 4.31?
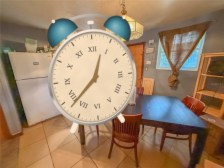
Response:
12.38
